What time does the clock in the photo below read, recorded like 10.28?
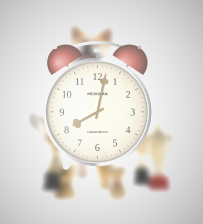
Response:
8.02
